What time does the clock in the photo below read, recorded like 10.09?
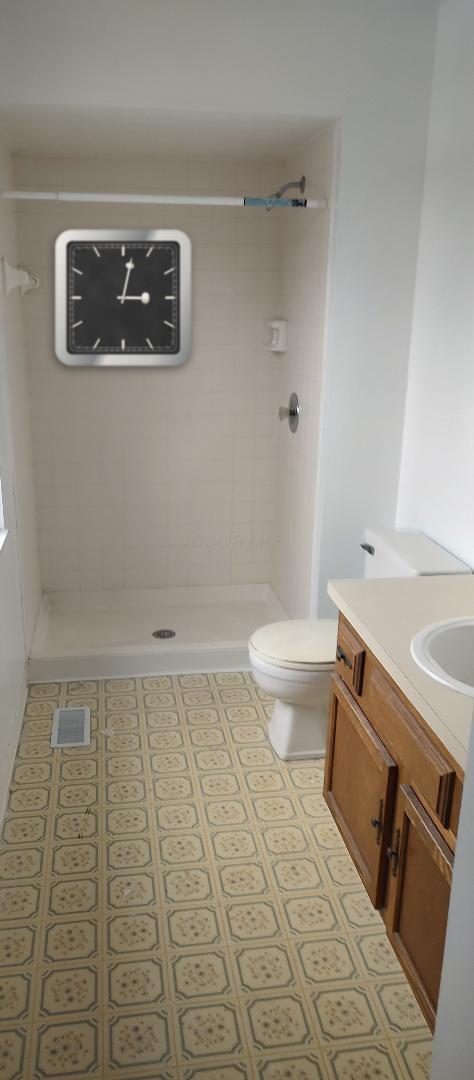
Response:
3.02
